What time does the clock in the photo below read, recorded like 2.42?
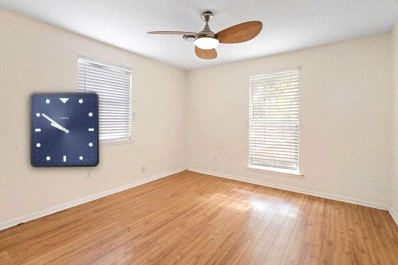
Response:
9.51
